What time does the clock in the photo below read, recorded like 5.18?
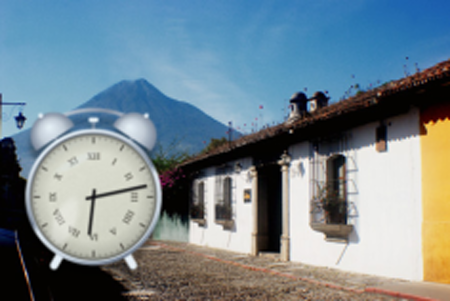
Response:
6.13
